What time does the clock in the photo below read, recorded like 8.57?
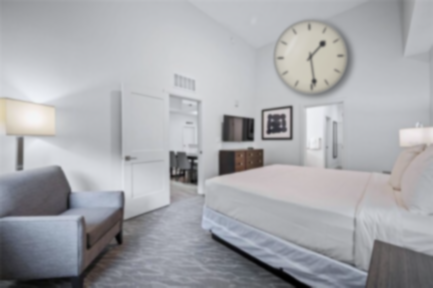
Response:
1.29
